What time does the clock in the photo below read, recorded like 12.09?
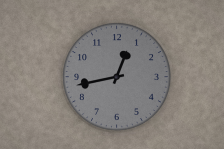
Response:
12.43
